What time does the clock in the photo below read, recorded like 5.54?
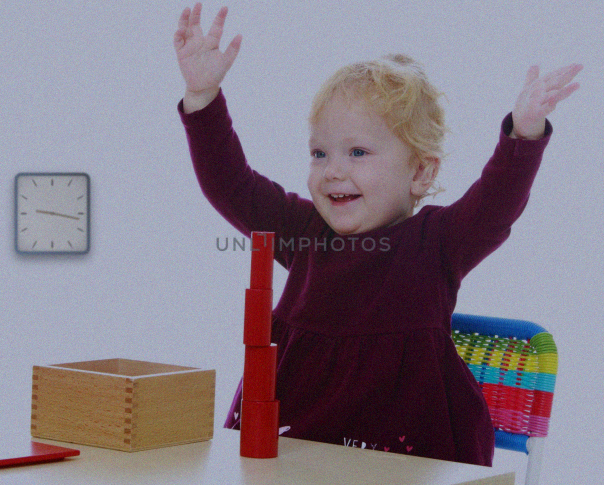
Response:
9.17
